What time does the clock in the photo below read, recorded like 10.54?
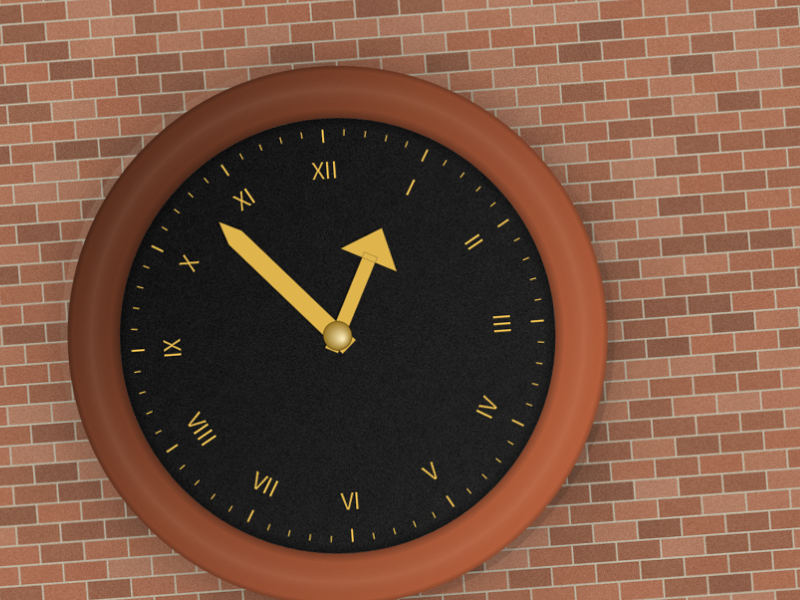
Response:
12.53
